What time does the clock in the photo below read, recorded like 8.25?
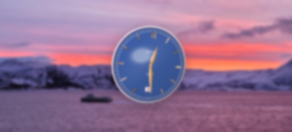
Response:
12.29
